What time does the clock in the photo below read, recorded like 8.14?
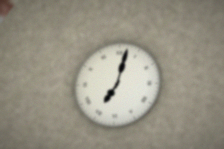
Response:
7.02
